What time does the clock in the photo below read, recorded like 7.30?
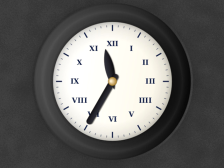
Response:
11.35
